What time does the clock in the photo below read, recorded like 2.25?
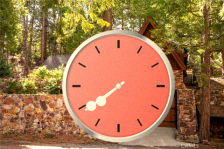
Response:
7.39
